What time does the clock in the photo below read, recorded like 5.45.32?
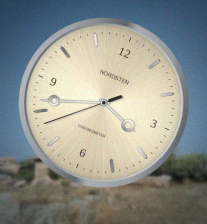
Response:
3.41.38
